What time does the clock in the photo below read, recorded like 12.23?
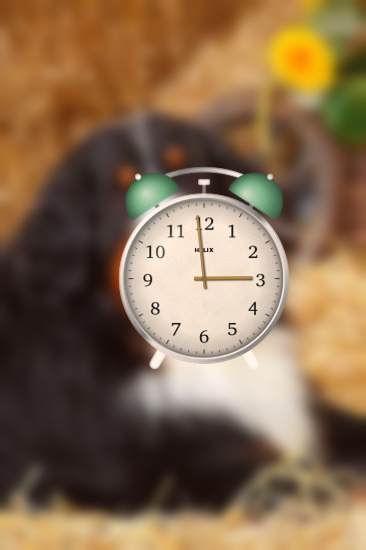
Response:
2.59
